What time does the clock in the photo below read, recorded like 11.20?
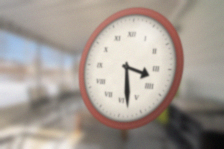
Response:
3.28
